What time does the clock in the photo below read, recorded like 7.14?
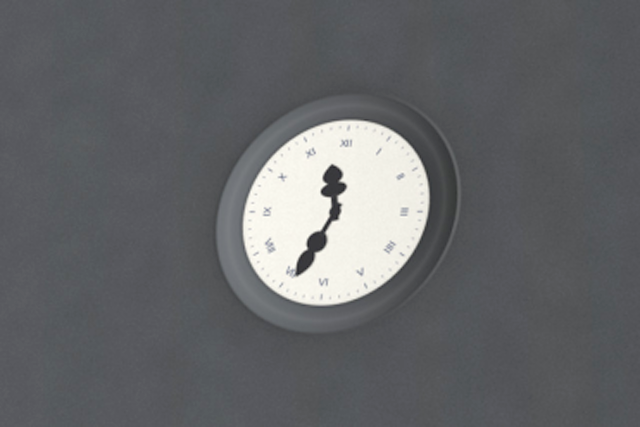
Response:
11.34
